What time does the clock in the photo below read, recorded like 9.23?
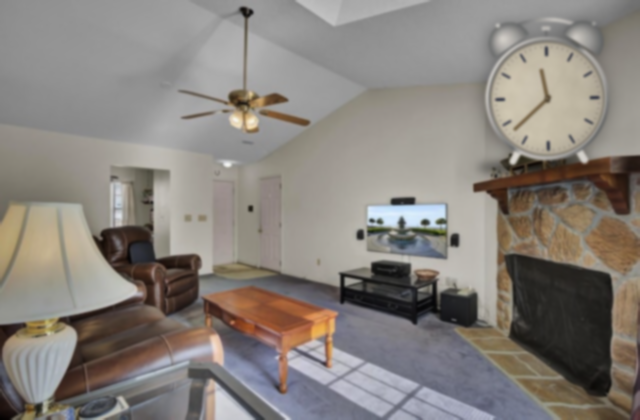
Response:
11.38
